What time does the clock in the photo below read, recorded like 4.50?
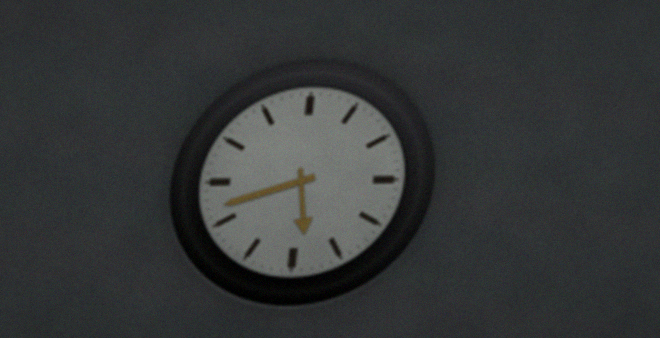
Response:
5.42
